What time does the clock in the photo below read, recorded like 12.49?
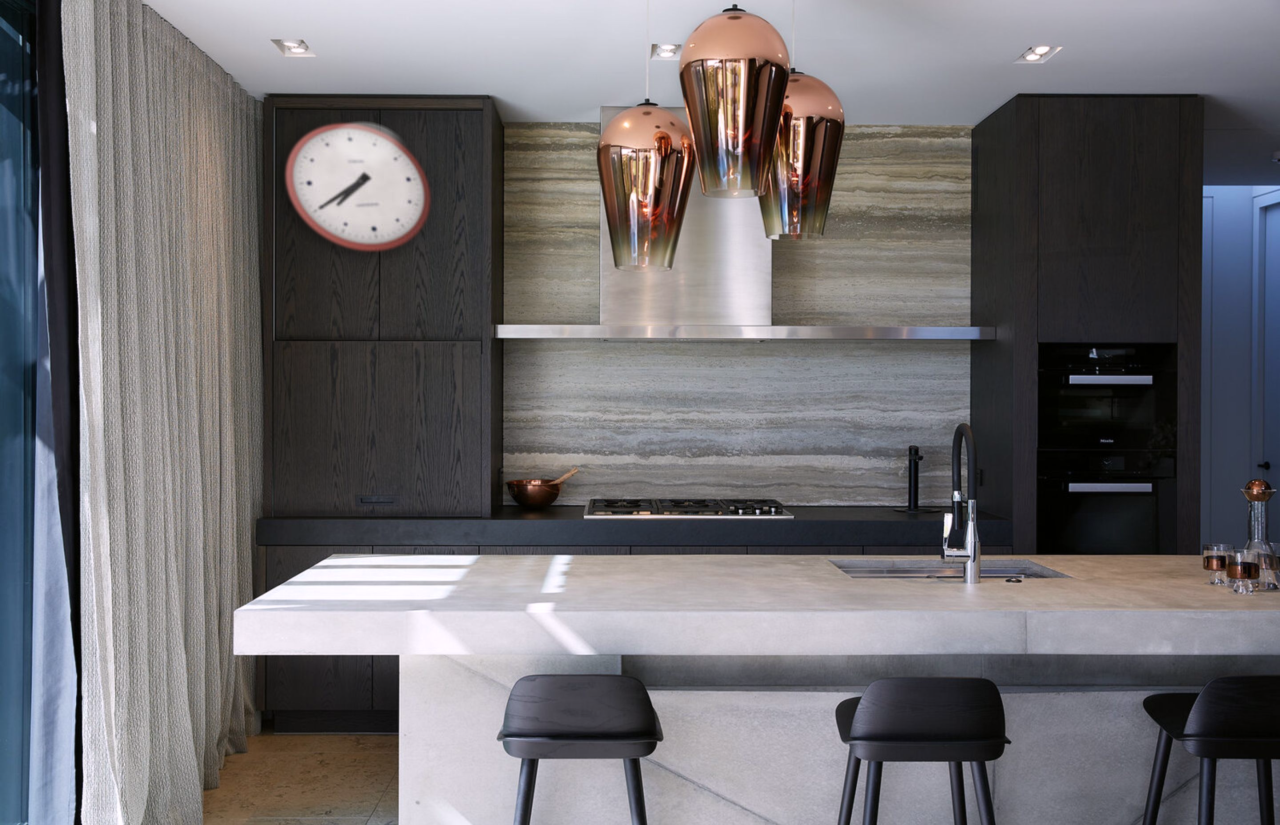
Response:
7.40
